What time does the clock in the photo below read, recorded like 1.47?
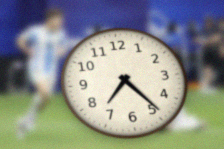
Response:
7.24
